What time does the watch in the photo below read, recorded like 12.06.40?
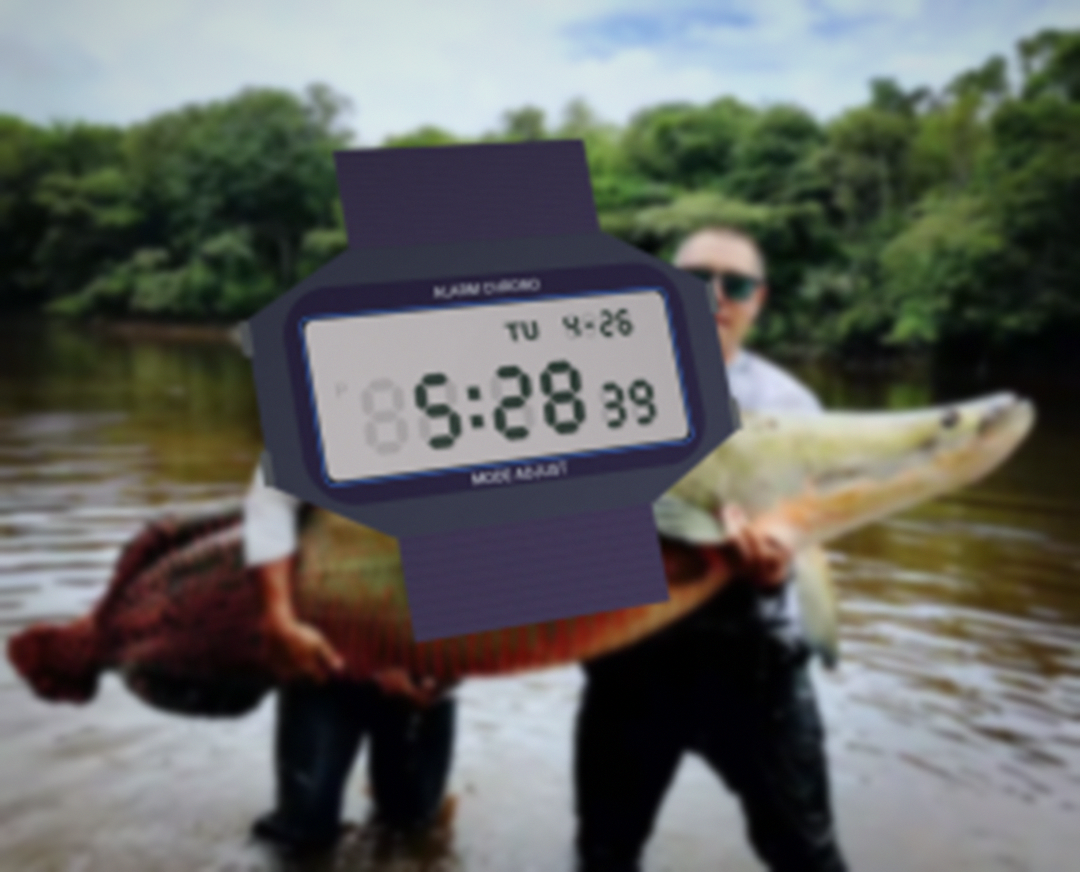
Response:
5.28.39
